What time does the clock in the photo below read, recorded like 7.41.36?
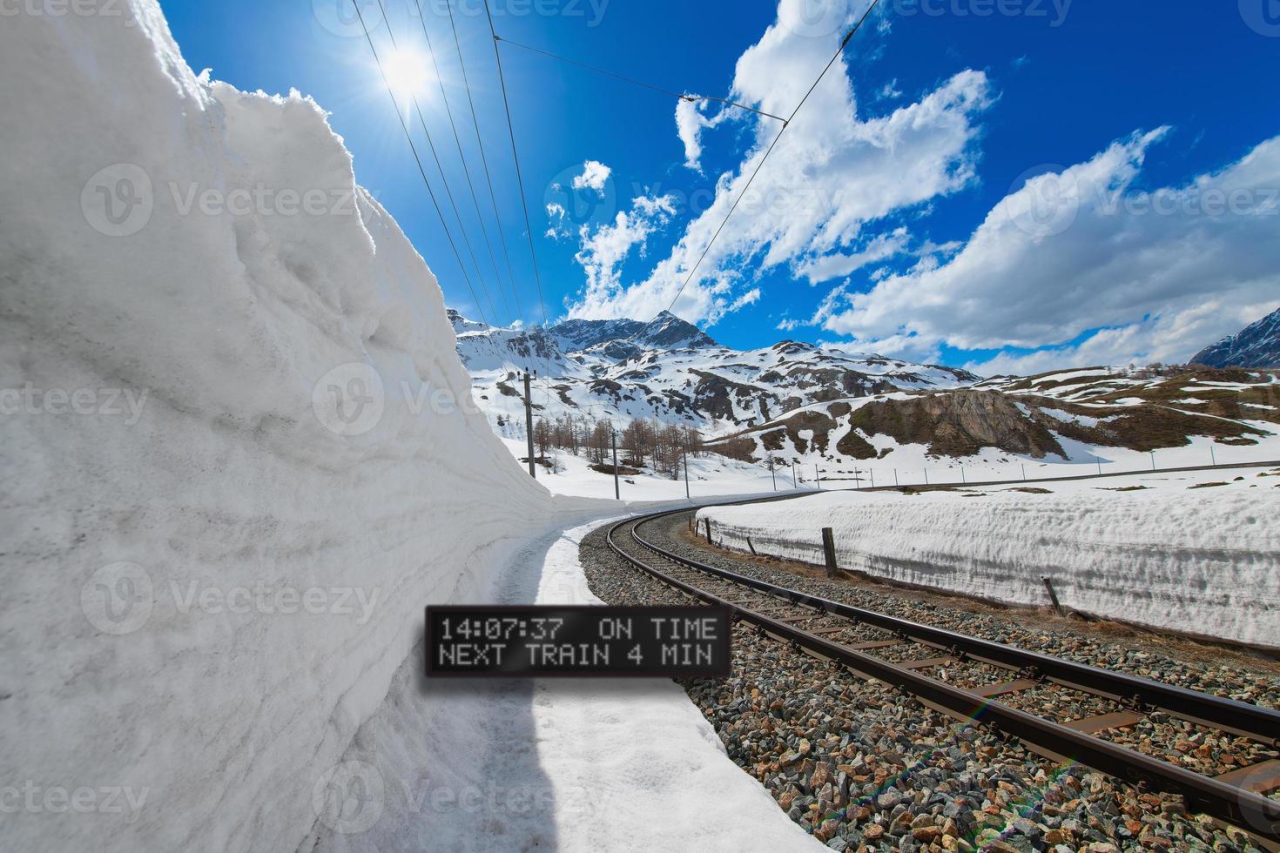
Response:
14.07.37
